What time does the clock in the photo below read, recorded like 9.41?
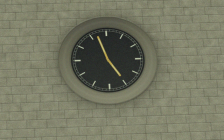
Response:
4.57
